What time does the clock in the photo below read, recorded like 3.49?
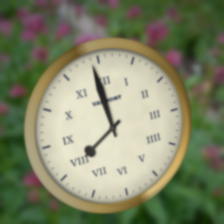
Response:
7.59
